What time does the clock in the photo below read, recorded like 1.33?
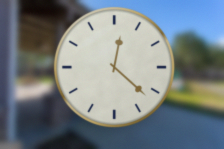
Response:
12.22
